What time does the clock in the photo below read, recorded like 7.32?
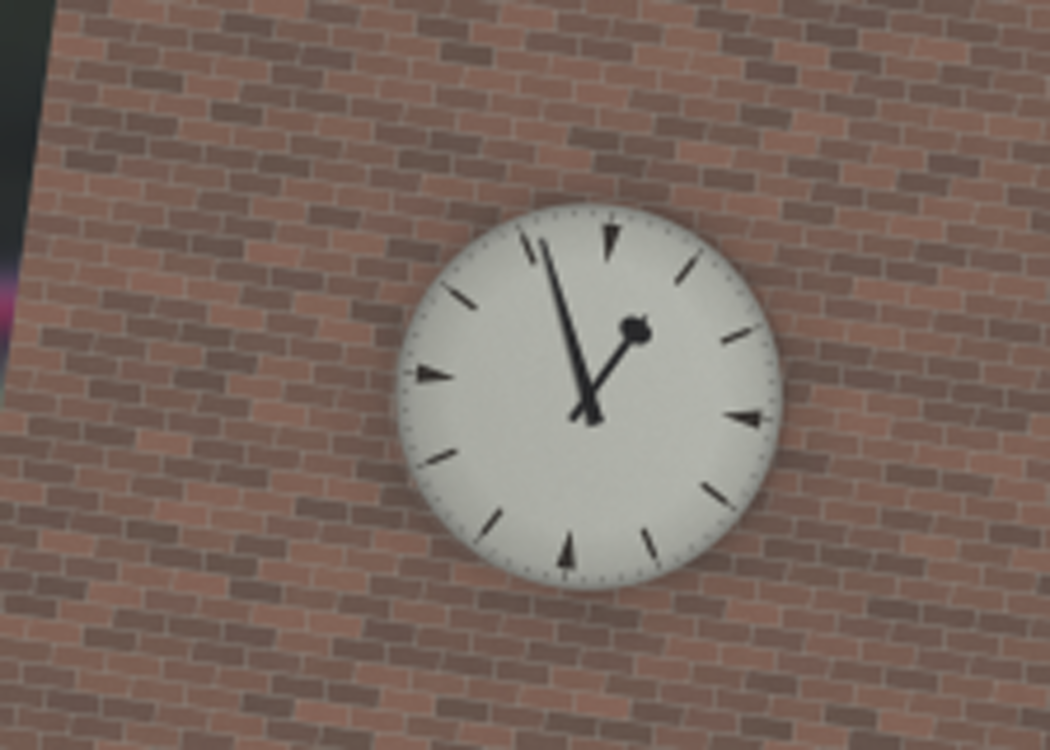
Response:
12.56
